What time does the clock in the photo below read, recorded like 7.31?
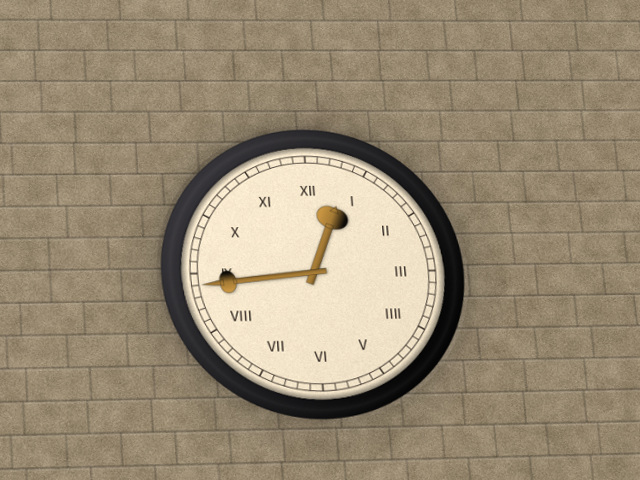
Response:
12.44
